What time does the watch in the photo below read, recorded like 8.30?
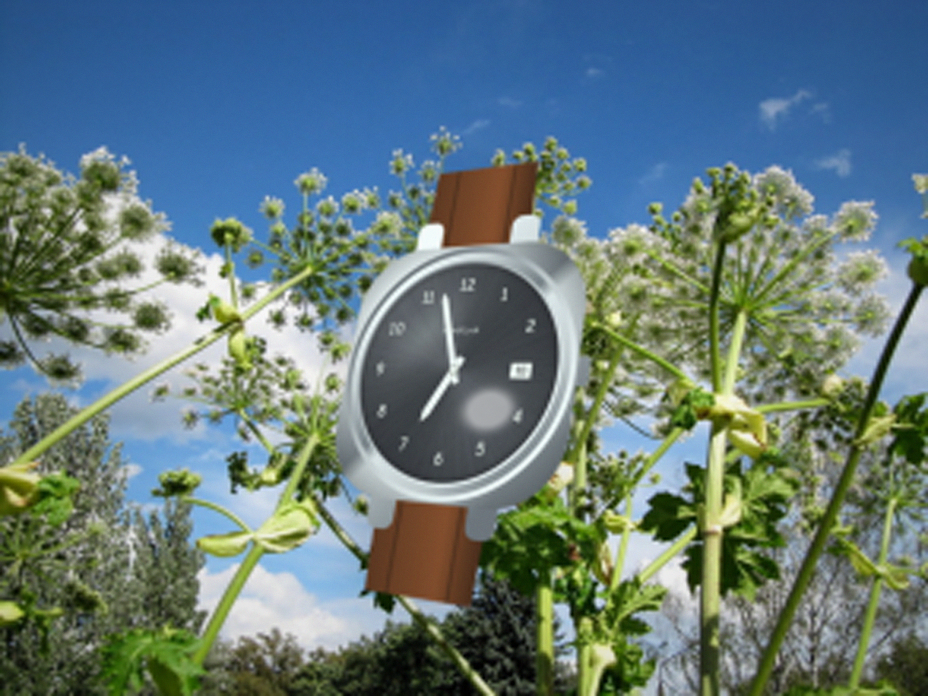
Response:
6.57
